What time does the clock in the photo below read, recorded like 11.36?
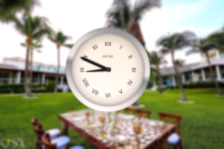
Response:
8.49
